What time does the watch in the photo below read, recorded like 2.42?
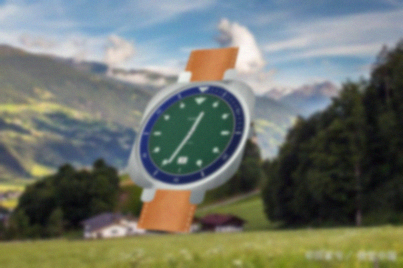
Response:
12.34
